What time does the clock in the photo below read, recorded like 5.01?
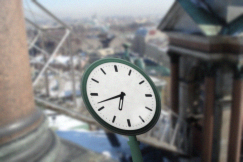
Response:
6.42
